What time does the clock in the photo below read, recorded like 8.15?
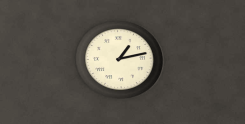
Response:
1.13
